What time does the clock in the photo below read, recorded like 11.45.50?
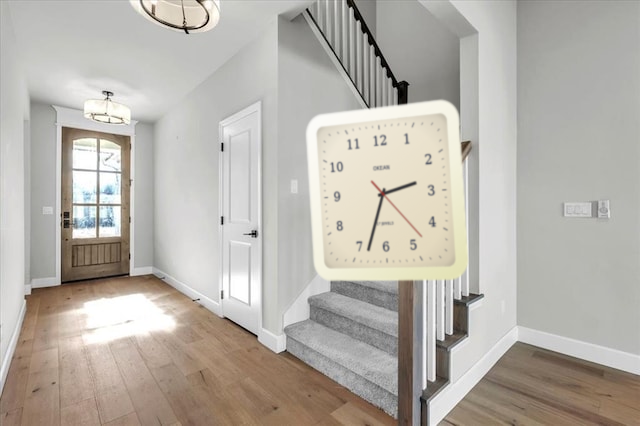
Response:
2.33.23
